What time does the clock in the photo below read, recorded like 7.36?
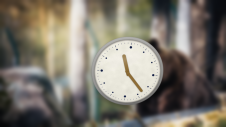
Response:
11.23
